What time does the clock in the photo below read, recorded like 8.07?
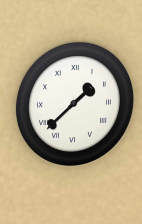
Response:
1.38
